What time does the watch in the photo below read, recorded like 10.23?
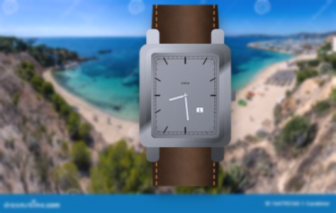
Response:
8.29
